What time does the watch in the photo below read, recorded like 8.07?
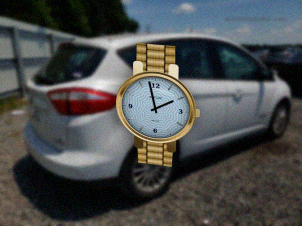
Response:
1.58
